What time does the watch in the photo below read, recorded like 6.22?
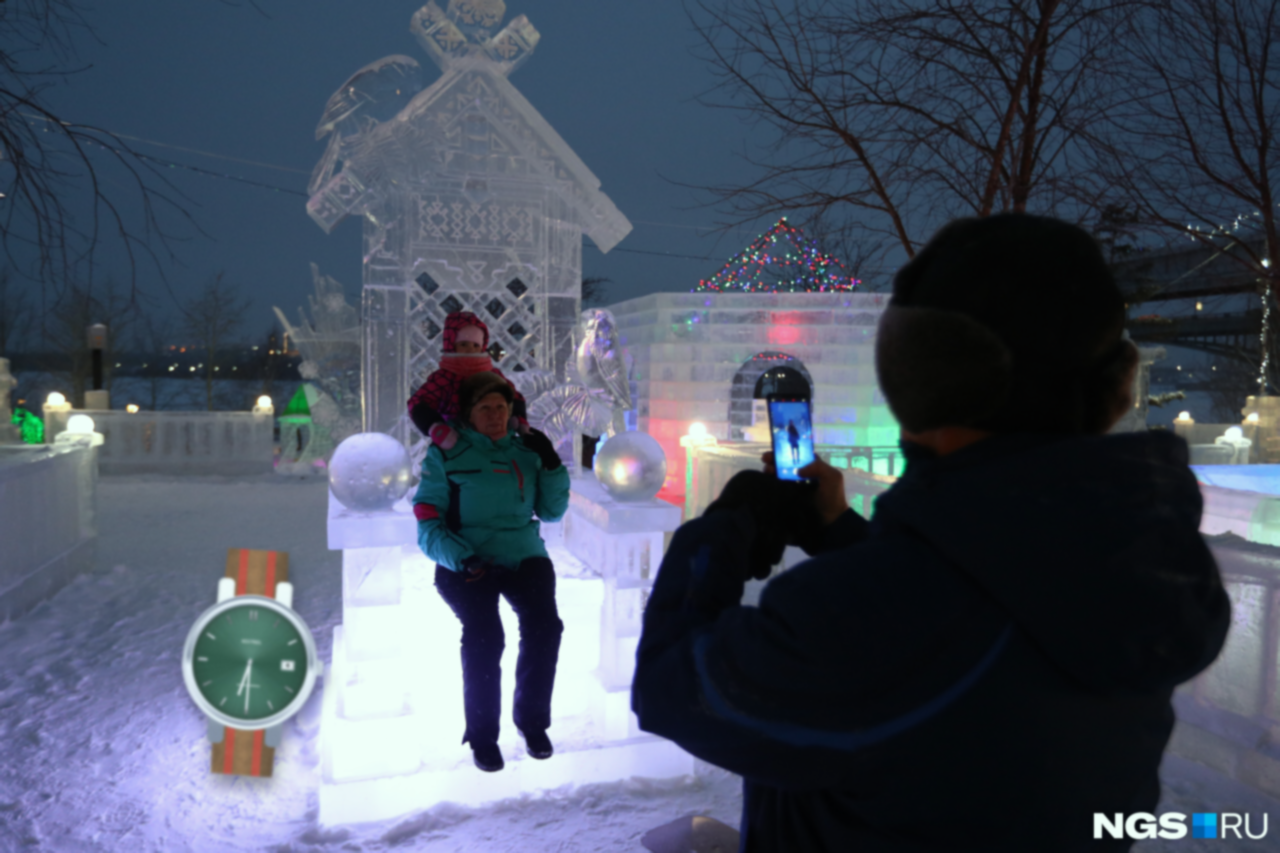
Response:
6.30
